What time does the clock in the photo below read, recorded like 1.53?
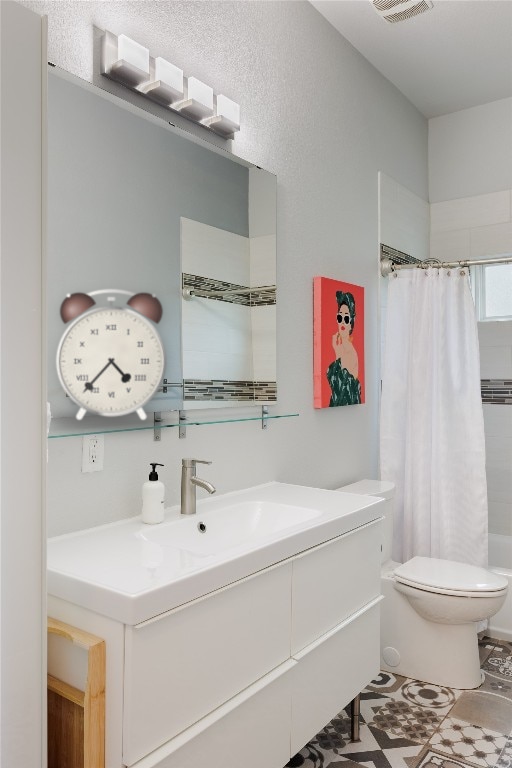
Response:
4.37
